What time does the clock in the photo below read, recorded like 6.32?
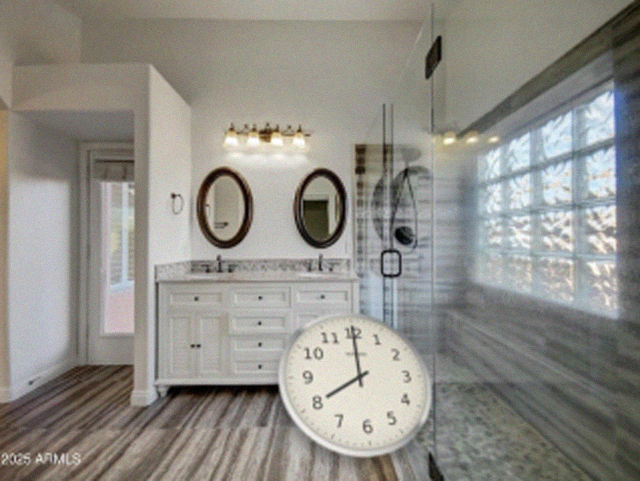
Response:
8.00
